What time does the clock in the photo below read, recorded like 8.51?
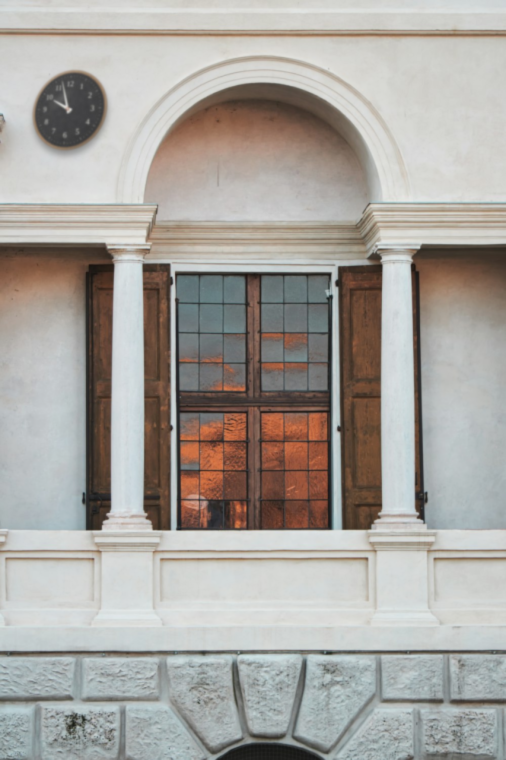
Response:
9.57
